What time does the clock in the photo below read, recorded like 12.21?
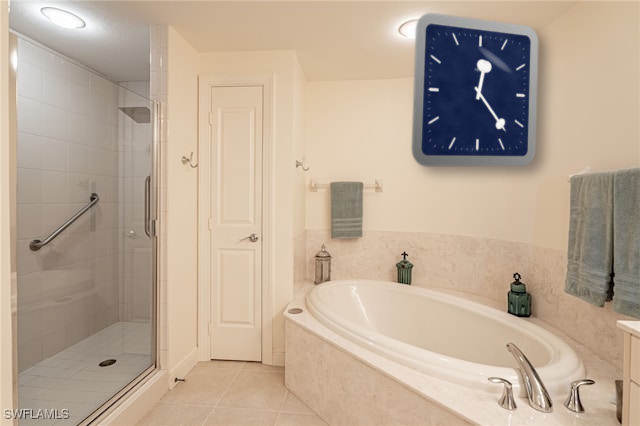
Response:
12.23
